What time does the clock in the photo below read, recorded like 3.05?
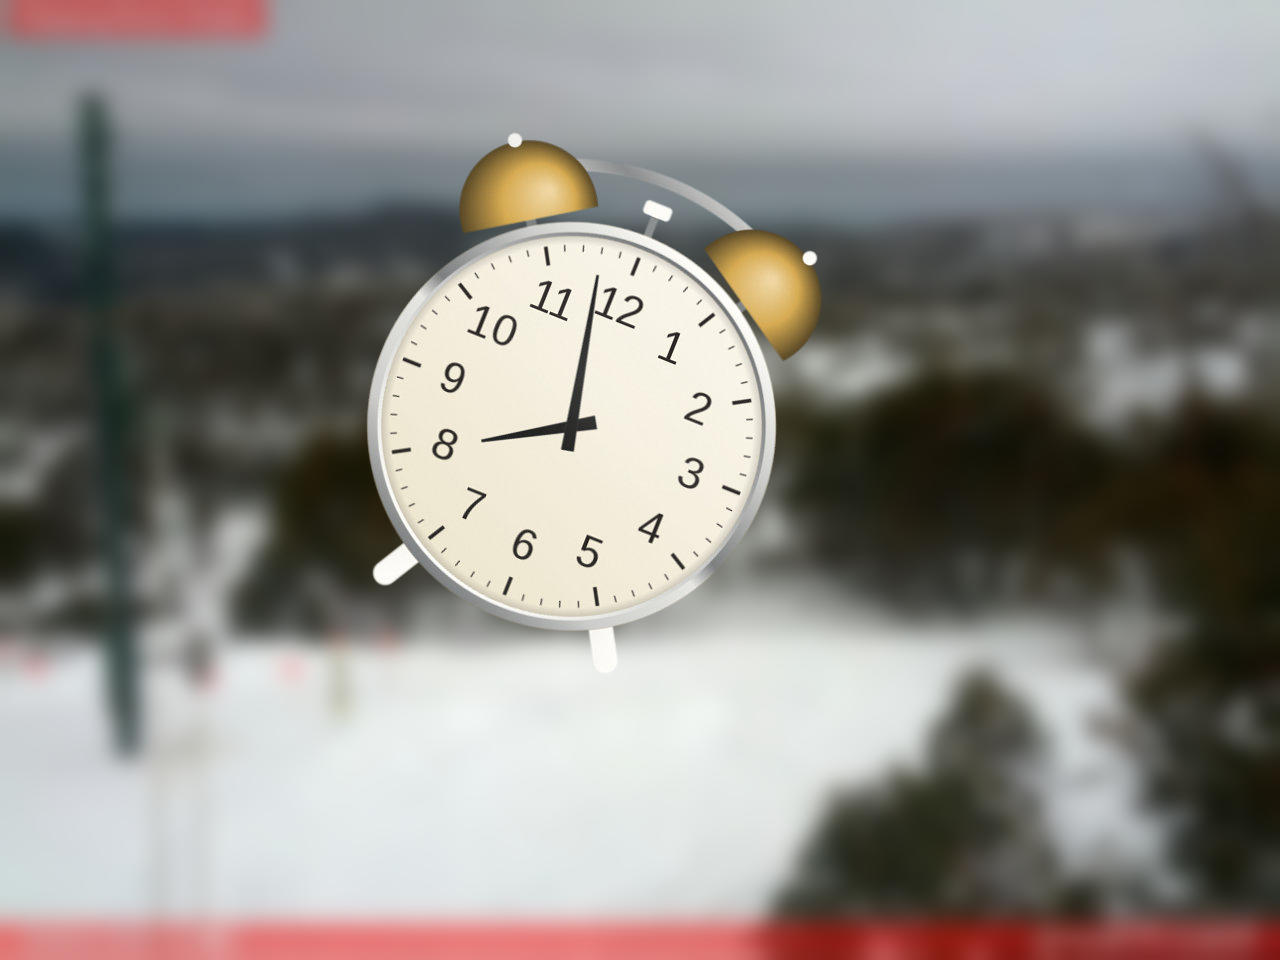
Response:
7.58
